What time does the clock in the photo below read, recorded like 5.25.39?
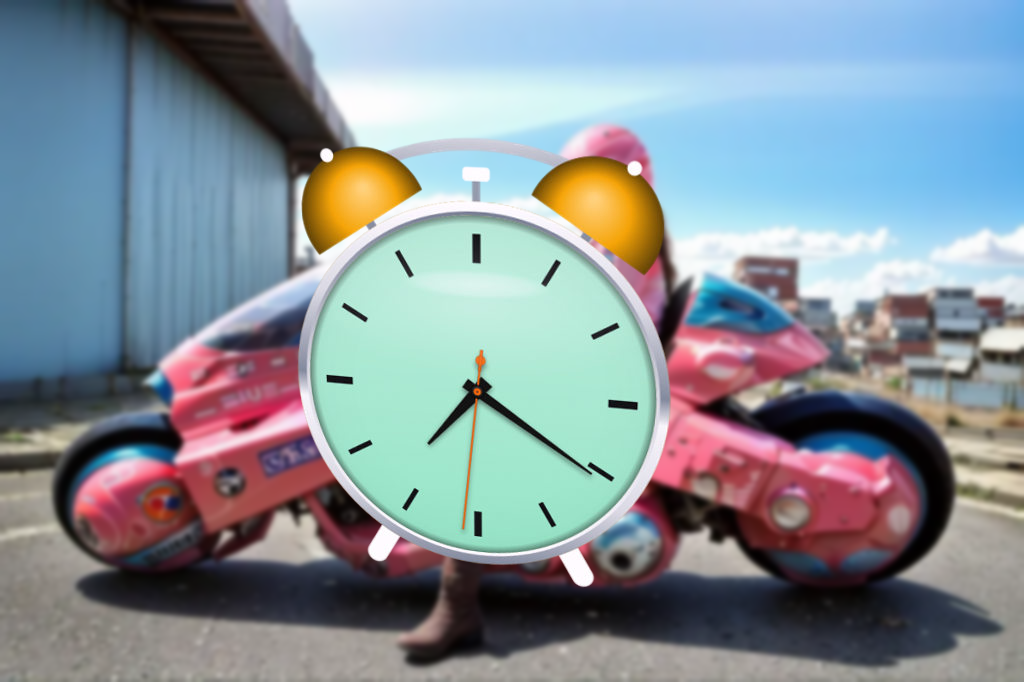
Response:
7.20.31
